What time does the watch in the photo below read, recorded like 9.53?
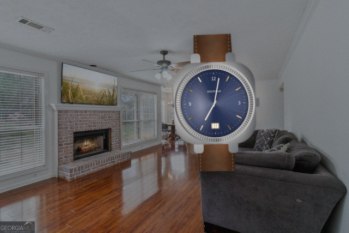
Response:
7.02
